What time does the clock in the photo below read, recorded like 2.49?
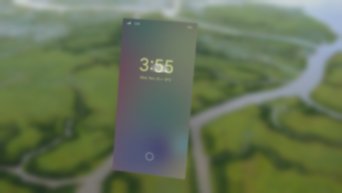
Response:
3.55
